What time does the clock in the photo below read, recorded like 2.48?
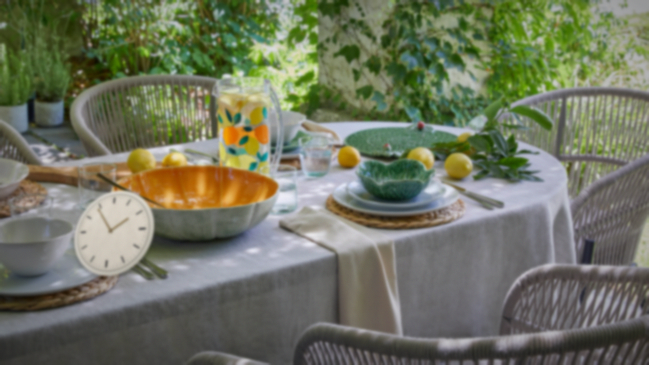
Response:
1.54
